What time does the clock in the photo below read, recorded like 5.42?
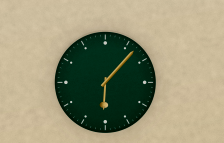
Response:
6.07
